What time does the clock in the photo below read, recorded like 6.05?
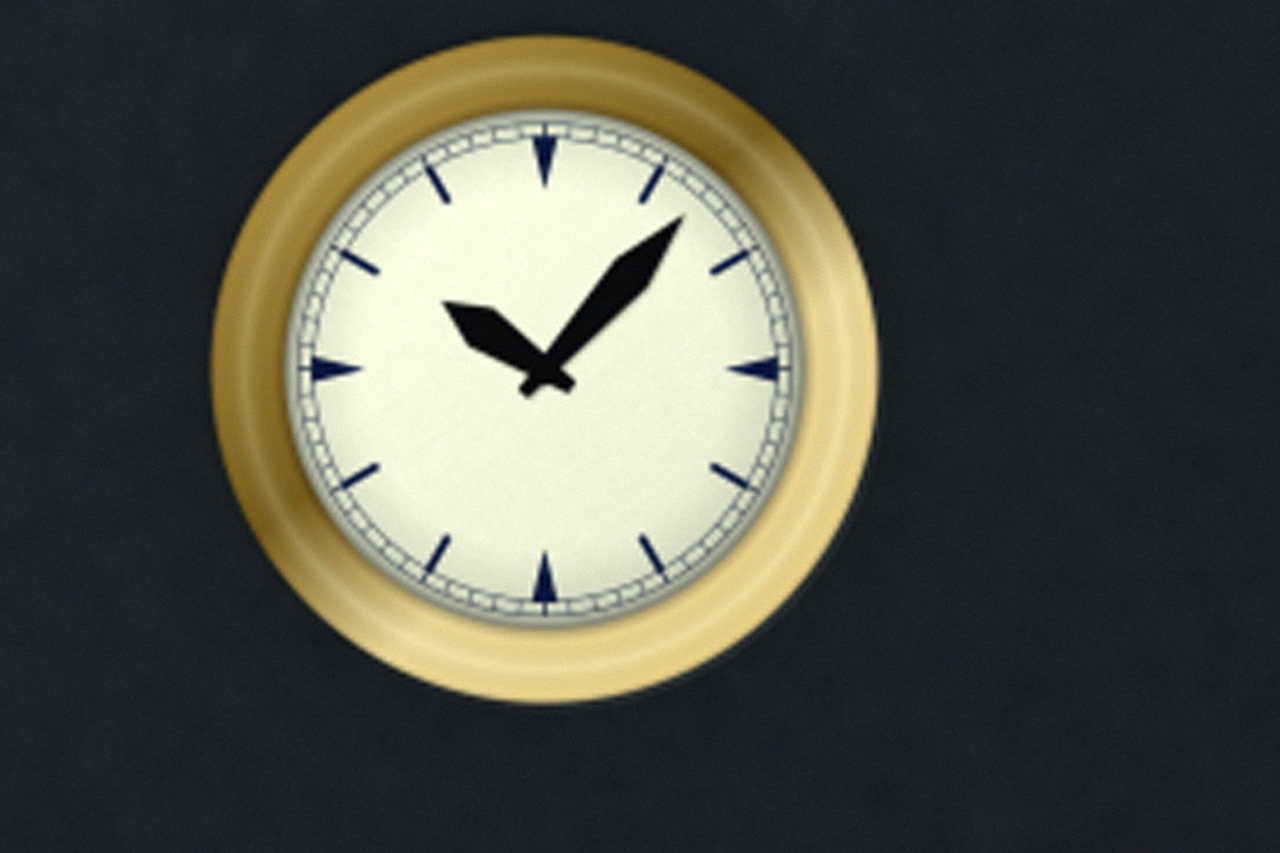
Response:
10.07
